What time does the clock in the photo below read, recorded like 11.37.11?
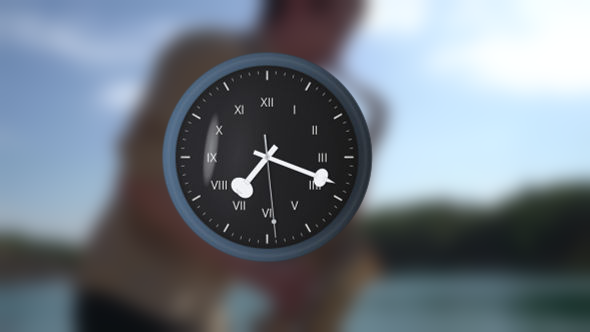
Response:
7.18.29
